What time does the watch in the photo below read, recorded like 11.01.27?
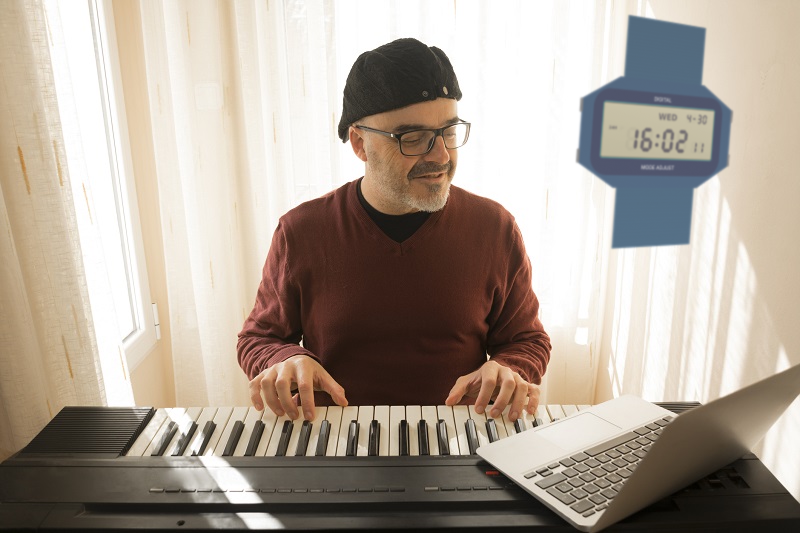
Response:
16.02.11
